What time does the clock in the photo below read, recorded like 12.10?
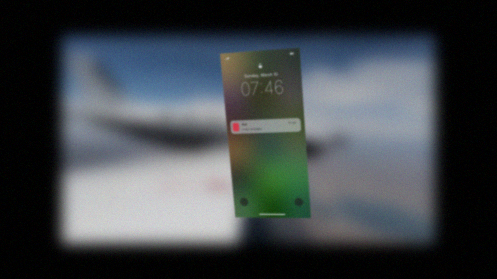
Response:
7.46
